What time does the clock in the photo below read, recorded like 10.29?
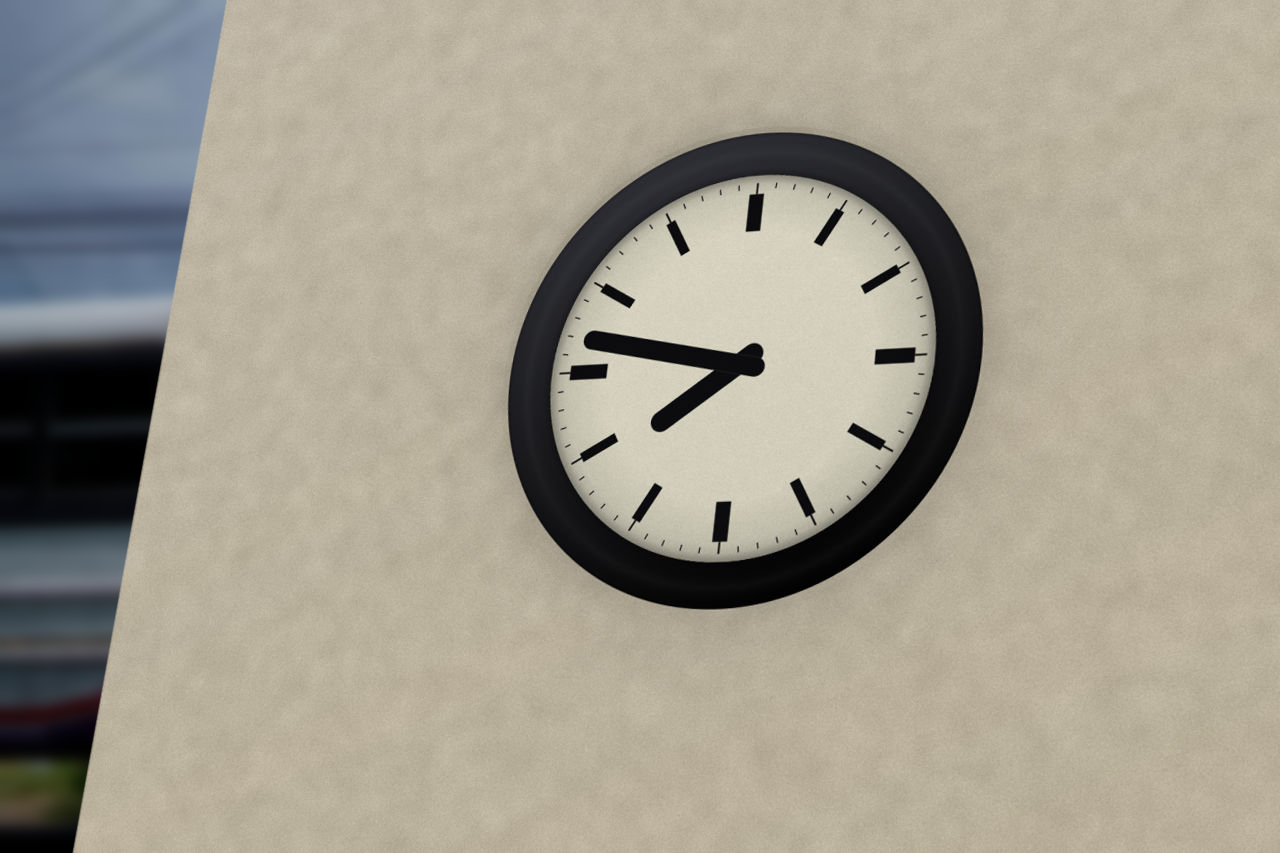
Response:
7.47
